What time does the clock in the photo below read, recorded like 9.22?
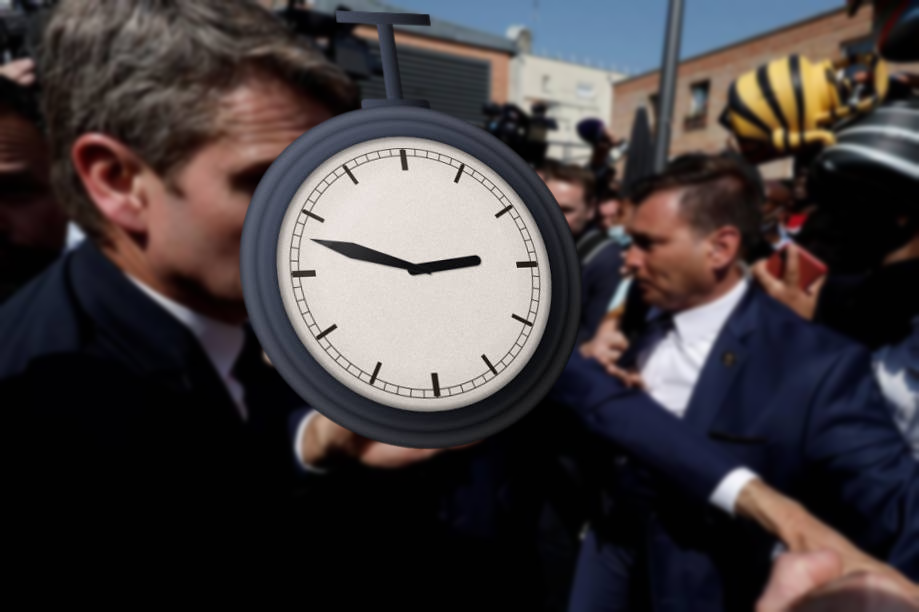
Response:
2.48
